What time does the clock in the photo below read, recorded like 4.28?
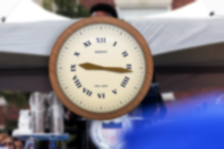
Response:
9.16
